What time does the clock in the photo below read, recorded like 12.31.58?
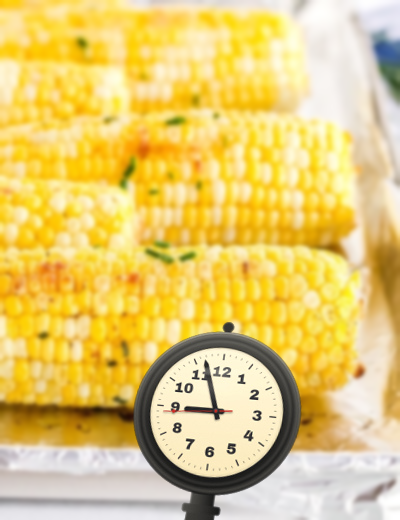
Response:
8.56.44
